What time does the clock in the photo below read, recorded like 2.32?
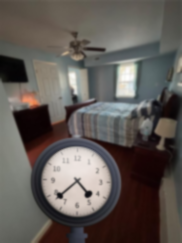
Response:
4.38
